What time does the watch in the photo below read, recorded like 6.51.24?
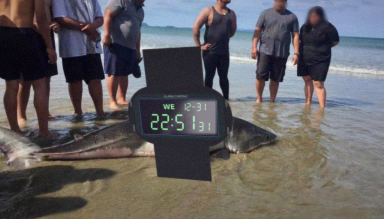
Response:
22.51.31
